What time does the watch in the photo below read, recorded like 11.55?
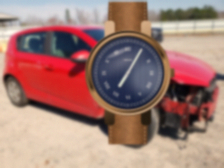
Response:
7.05
